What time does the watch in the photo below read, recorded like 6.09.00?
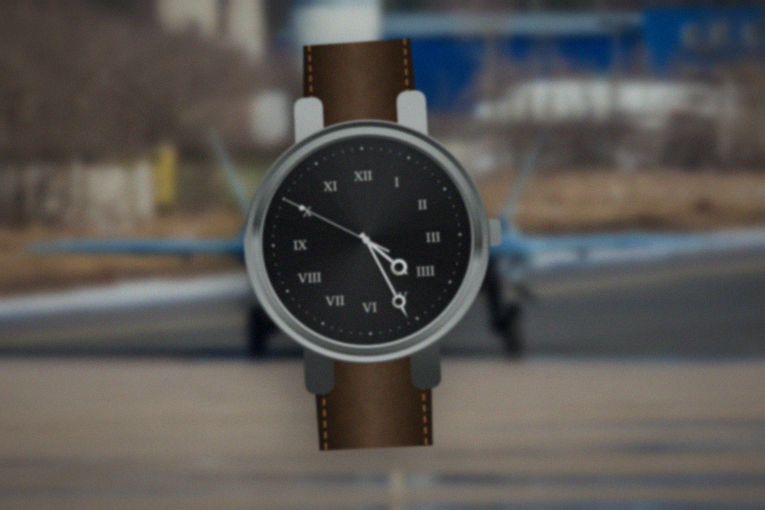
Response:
4.25.50
